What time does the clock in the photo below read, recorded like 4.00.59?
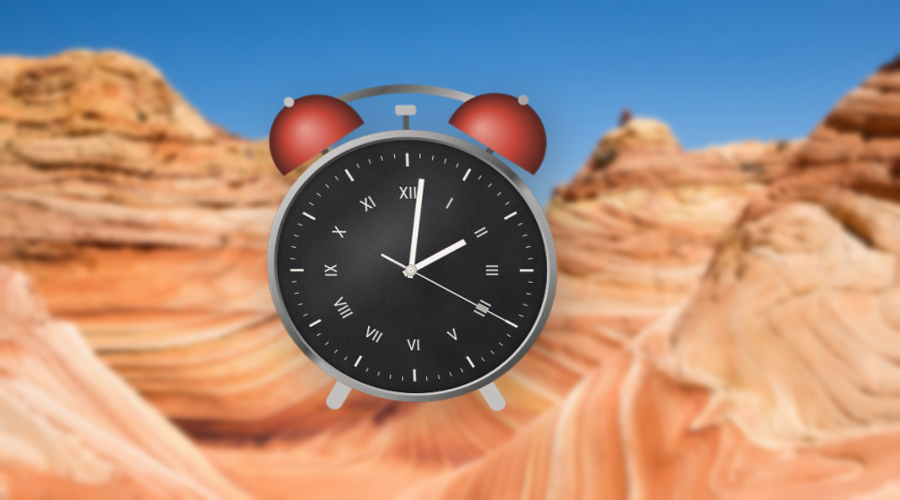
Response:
2.01.20
